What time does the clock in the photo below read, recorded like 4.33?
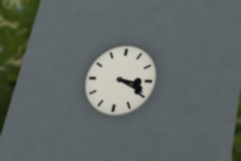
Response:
3.19
